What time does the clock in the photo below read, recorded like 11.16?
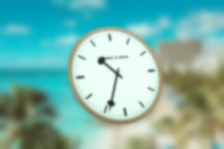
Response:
10.34
